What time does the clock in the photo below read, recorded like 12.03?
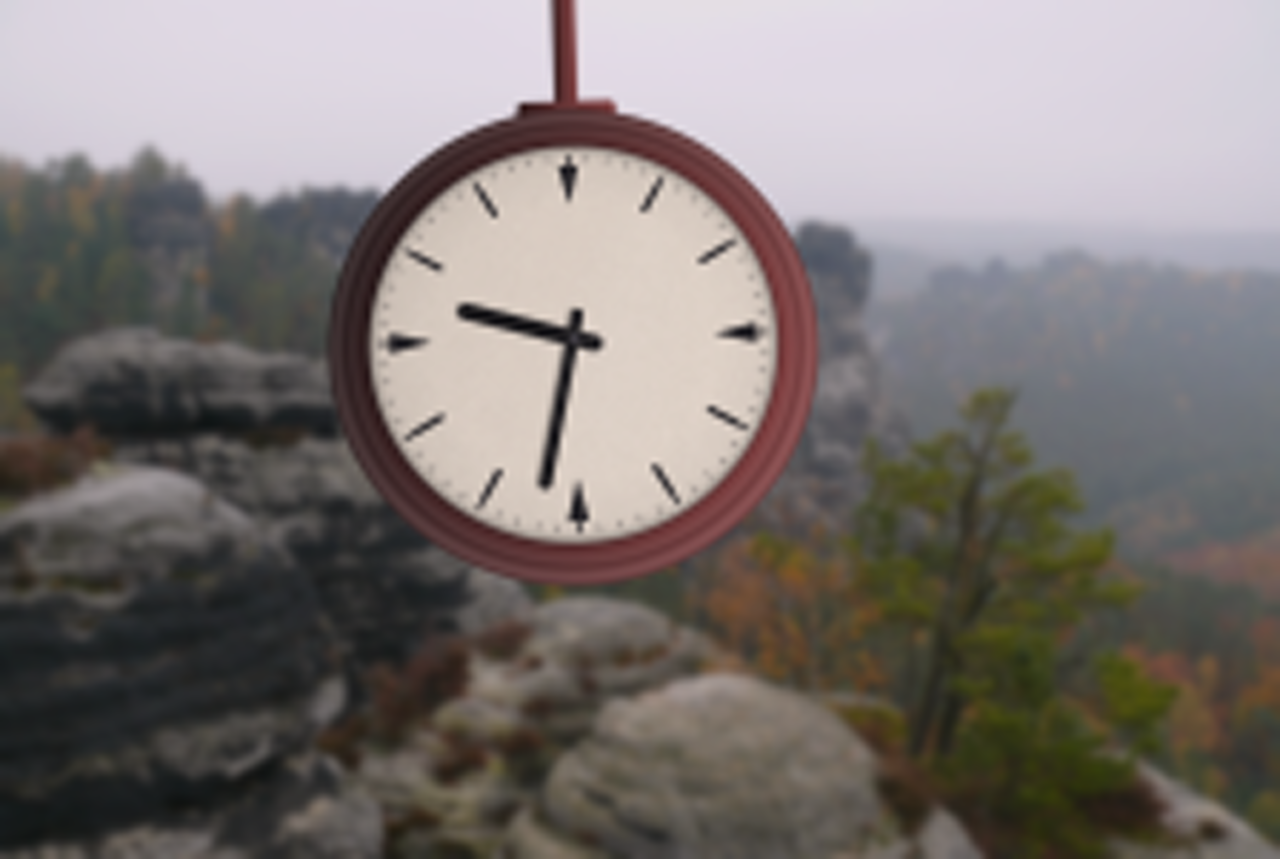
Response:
9.32
